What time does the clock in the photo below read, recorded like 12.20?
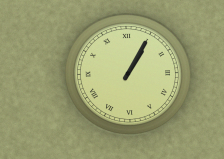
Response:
1.05
